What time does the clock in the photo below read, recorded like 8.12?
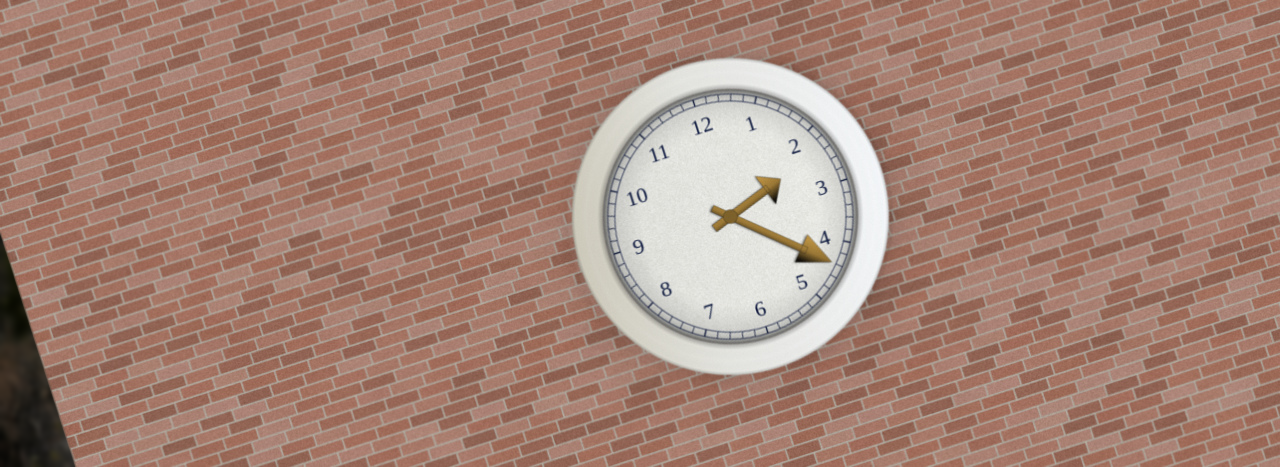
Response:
2.22
